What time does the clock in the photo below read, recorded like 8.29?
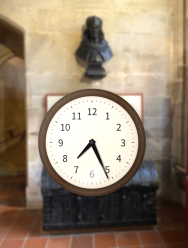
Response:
7.26
